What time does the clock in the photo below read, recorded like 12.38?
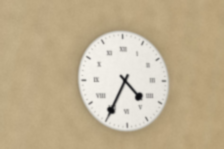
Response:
4.35
